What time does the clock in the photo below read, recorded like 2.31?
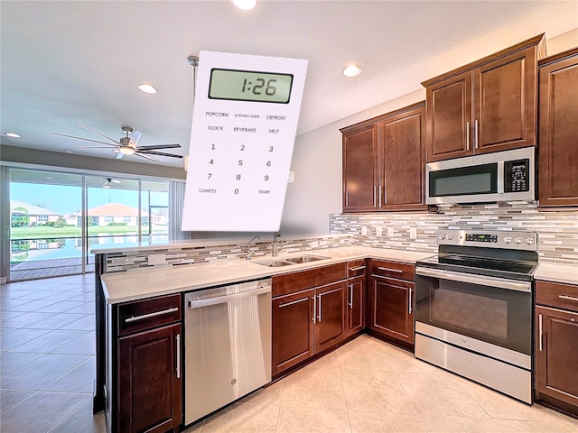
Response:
1.26
